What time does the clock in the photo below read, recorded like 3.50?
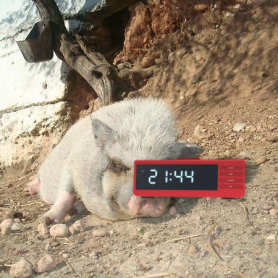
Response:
21.44
